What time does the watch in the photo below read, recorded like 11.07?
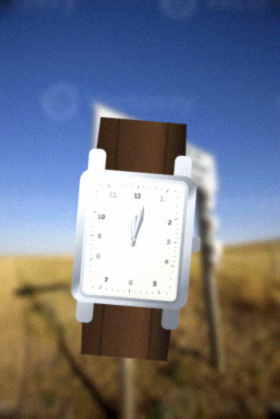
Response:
12.02
